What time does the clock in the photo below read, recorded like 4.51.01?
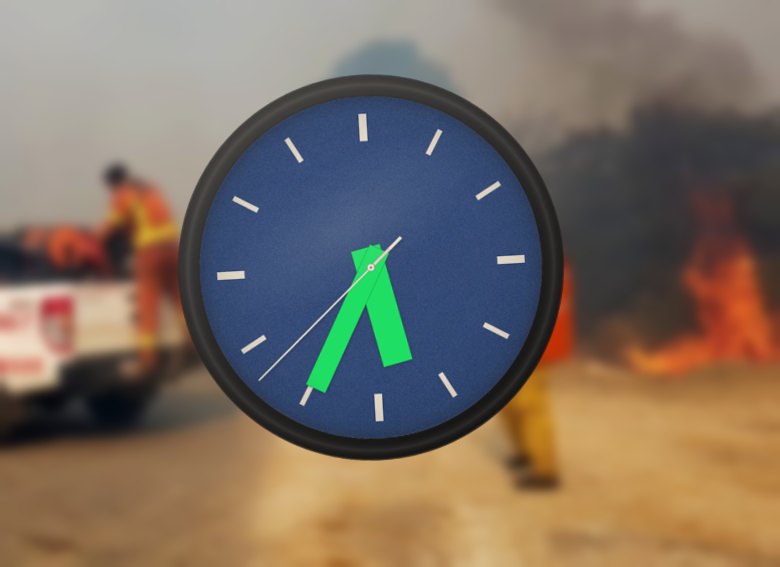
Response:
5.34.38
